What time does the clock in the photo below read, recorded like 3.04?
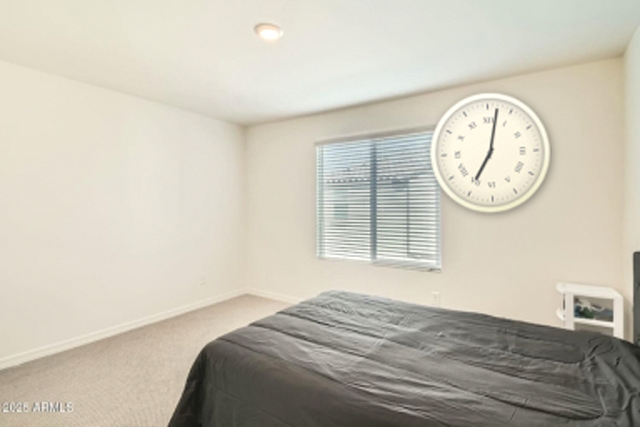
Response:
7.02
